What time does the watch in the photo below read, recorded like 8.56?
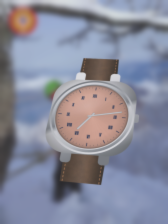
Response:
7.13
